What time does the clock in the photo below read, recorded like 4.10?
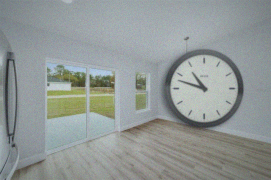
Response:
10.48
